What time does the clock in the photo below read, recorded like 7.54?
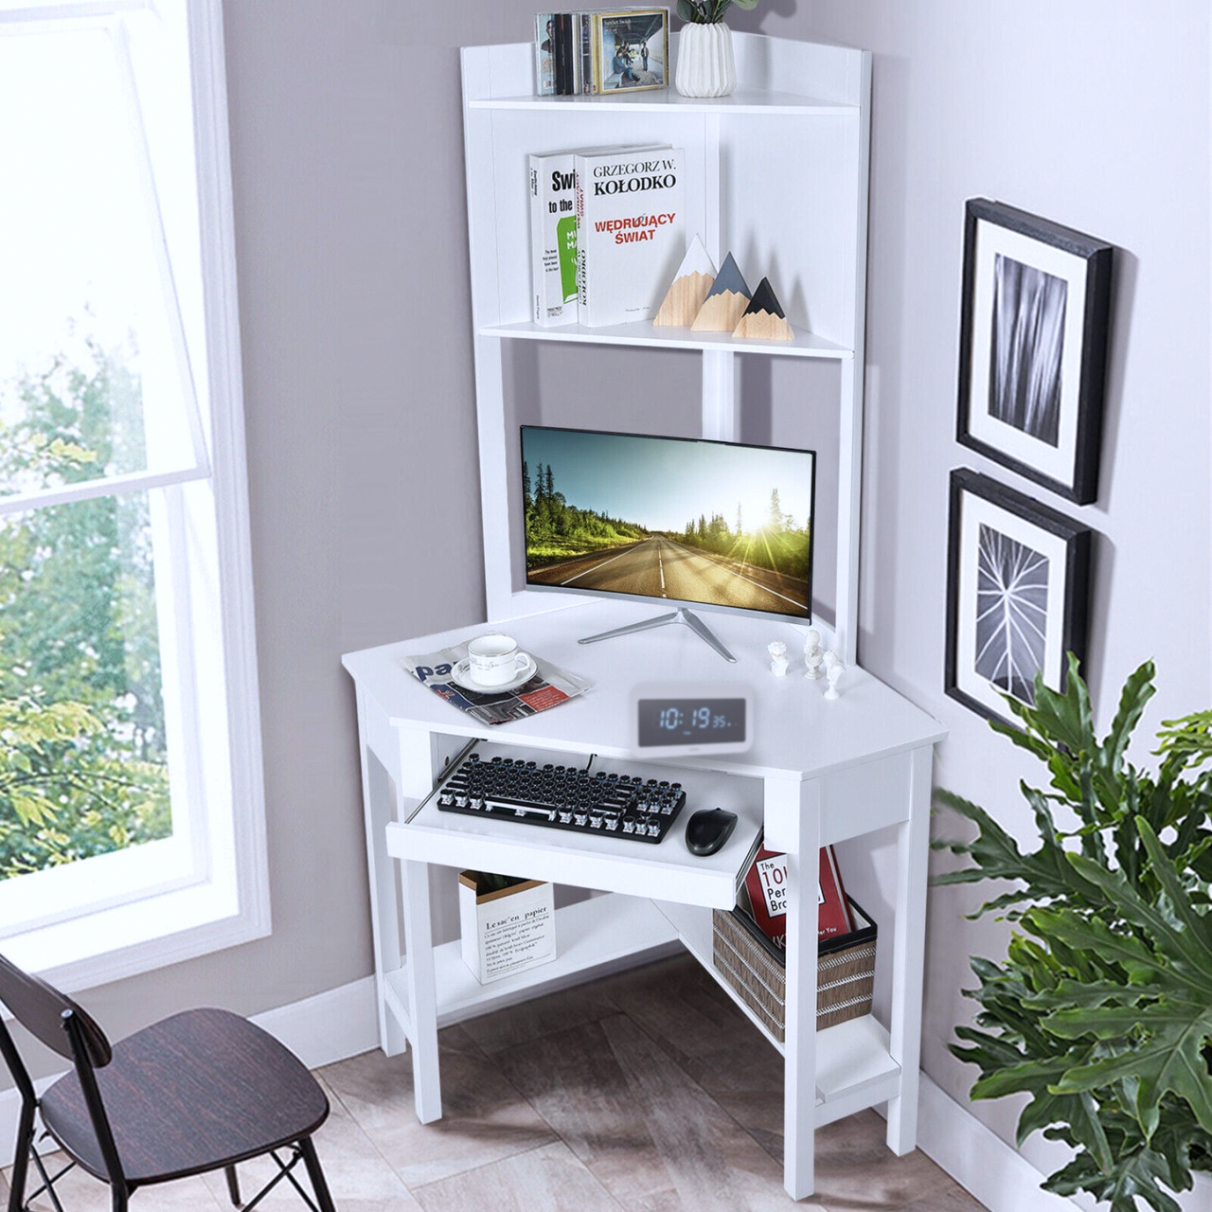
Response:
10.19
